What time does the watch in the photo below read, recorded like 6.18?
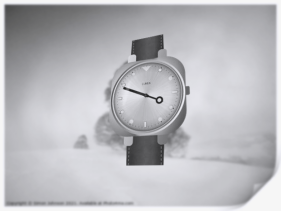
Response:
3.49
